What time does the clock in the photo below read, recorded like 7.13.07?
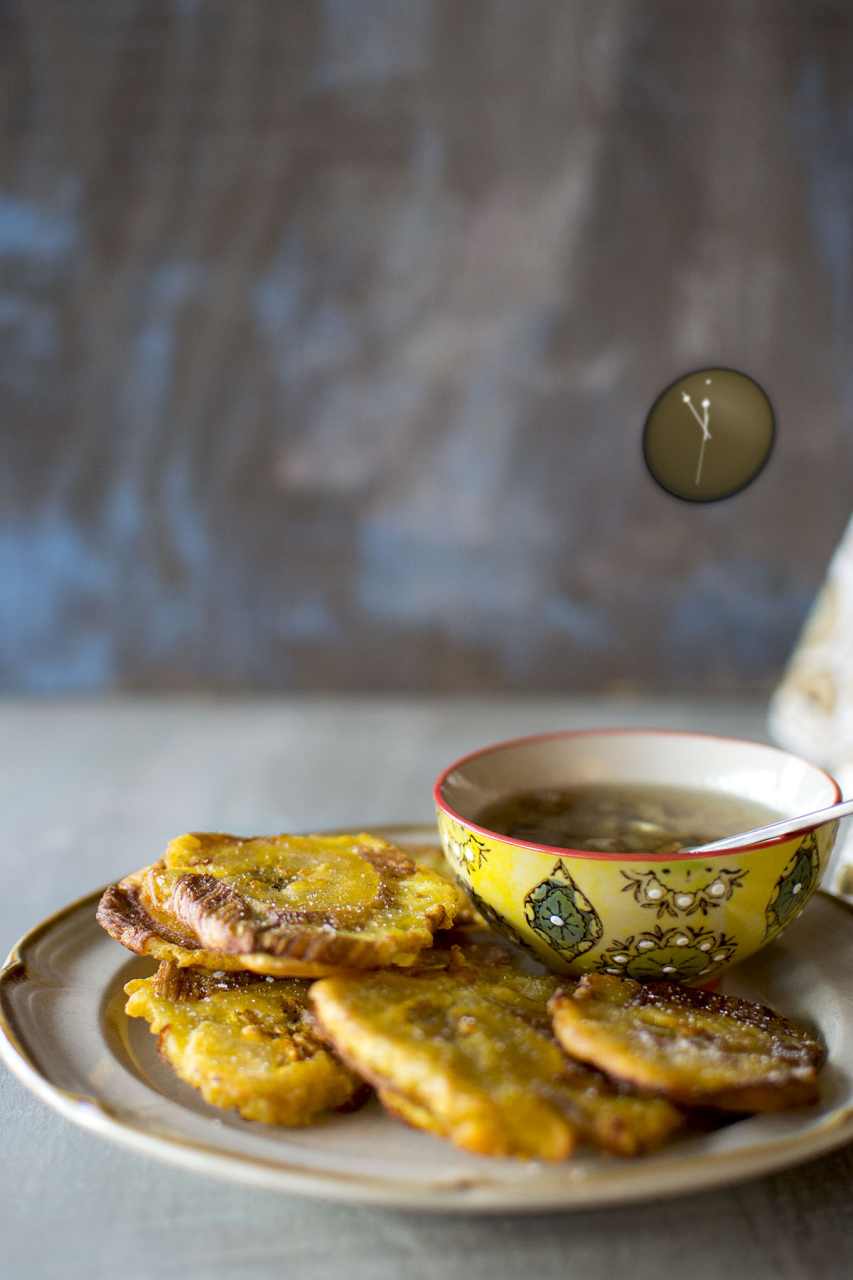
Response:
11.54.31
